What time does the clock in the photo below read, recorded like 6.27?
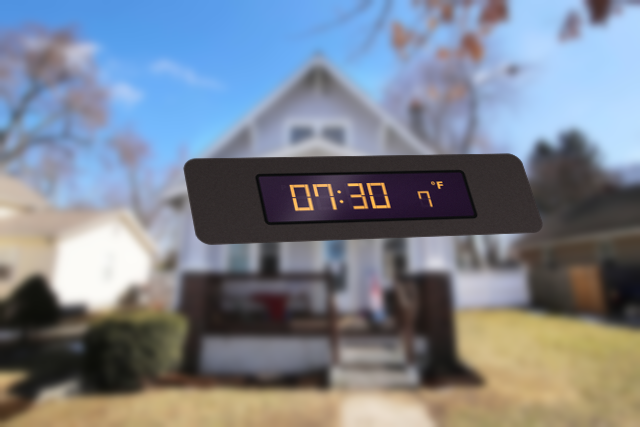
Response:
7.30
